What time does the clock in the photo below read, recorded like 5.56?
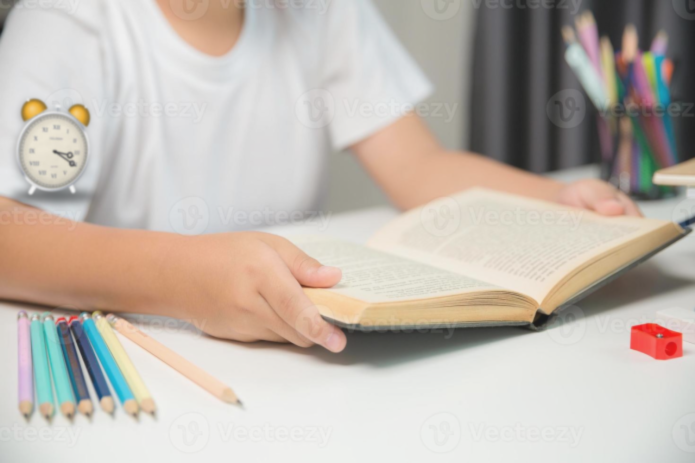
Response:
3.20
